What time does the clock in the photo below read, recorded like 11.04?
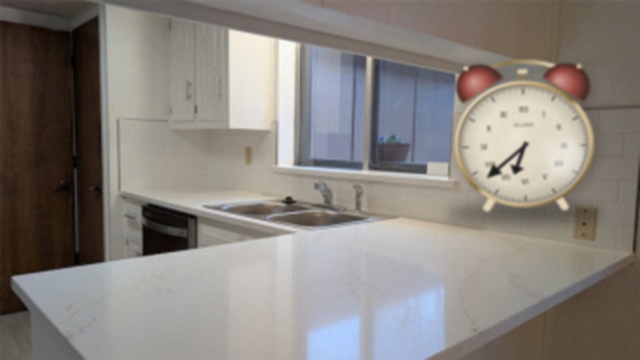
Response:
6.38
